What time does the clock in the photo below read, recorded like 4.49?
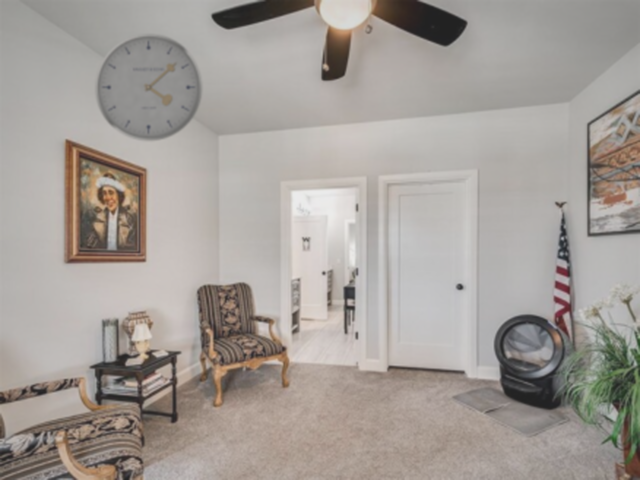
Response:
4.08
